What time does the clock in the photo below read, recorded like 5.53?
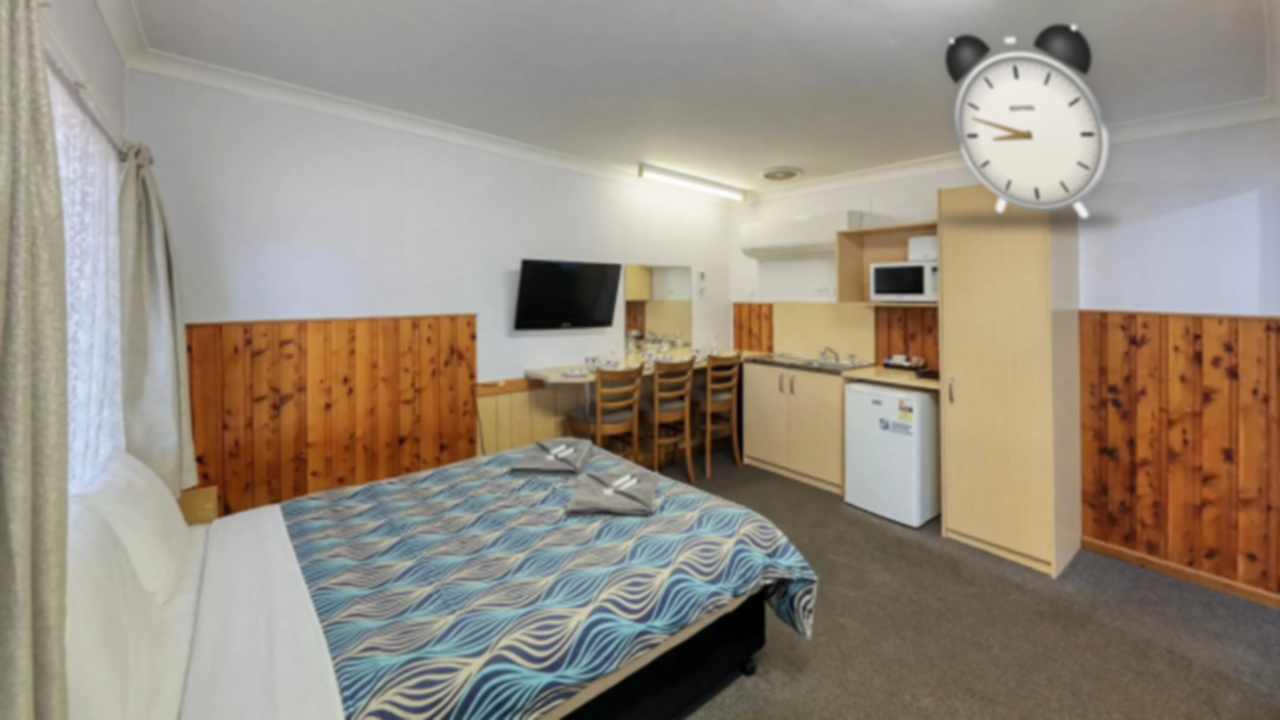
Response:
8.48
